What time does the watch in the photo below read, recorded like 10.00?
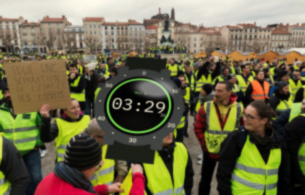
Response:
3.29
